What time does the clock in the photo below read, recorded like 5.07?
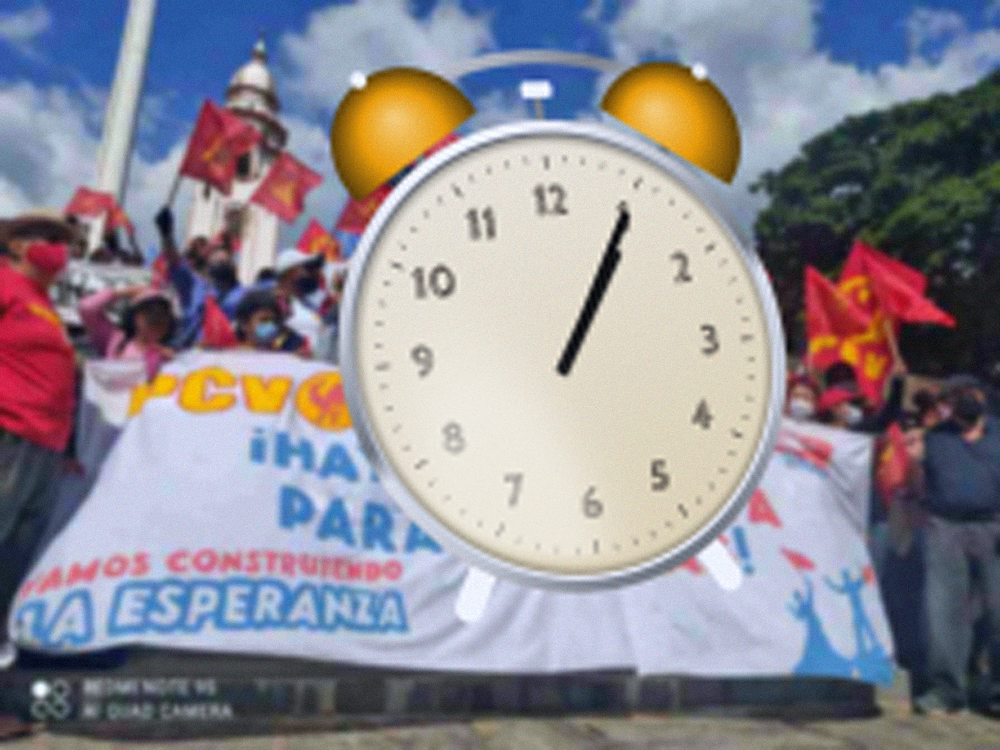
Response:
1.05
